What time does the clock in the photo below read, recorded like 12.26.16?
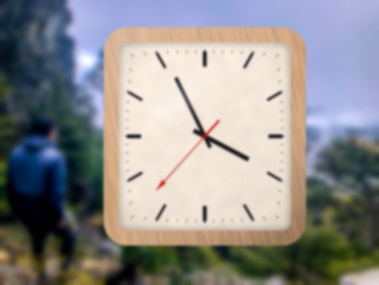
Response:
3.55.37
